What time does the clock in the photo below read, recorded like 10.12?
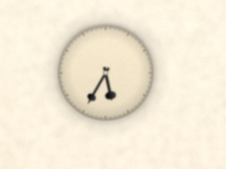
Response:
5.35
